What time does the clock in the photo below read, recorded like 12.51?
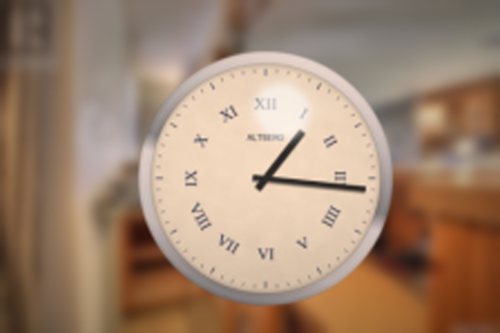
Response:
1.16
